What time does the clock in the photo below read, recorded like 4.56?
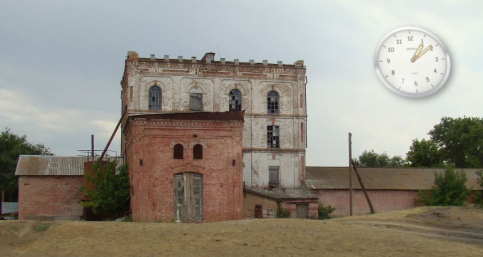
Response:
1.09
